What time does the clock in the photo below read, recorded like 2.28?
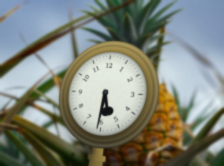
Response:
5.31
